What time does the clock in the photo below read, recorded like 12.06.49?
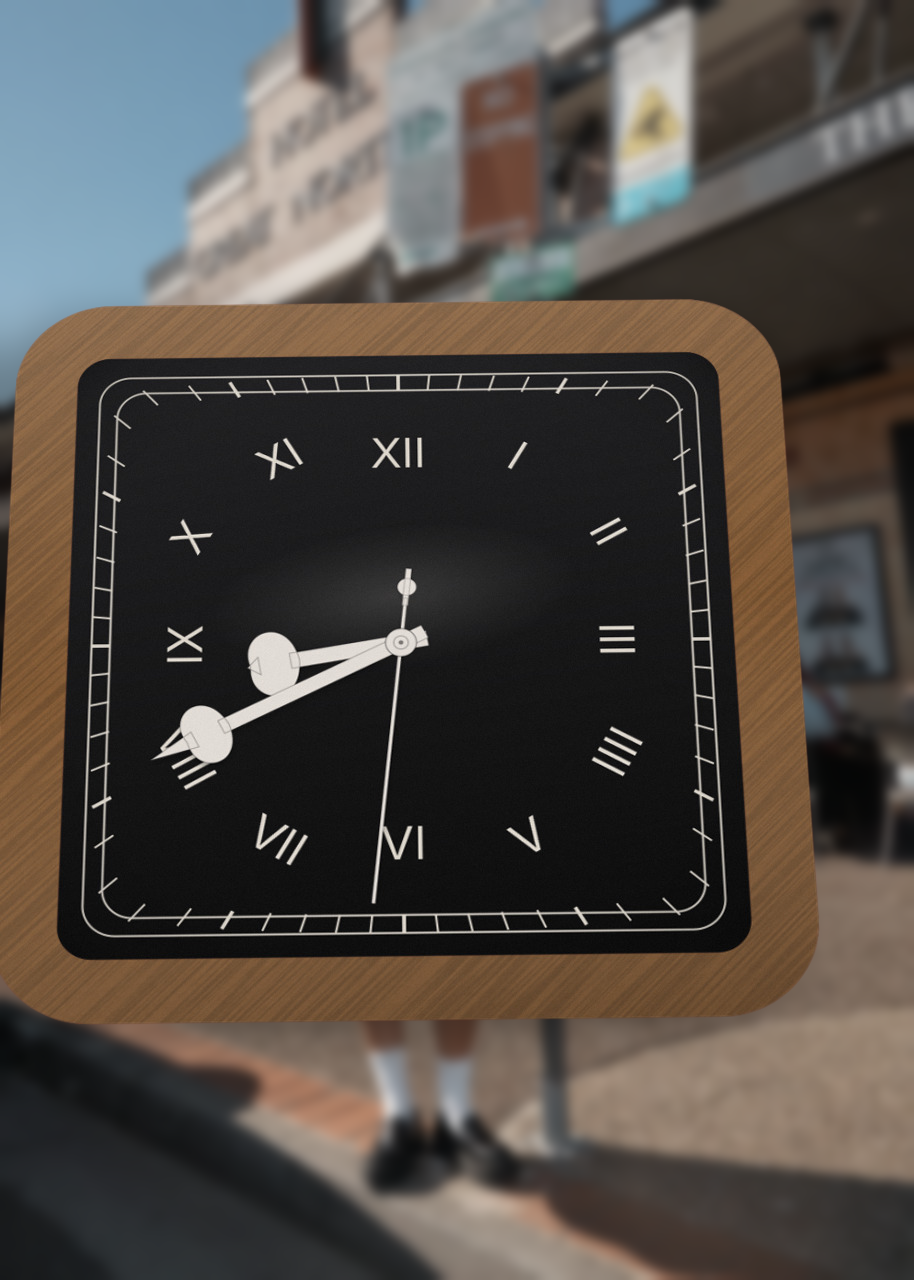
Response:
8.40.31
